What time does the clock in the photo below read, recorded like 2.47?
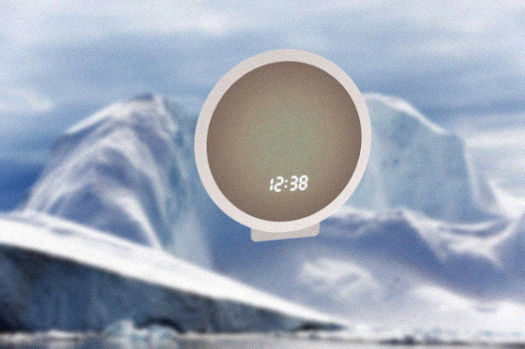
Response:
12.38
